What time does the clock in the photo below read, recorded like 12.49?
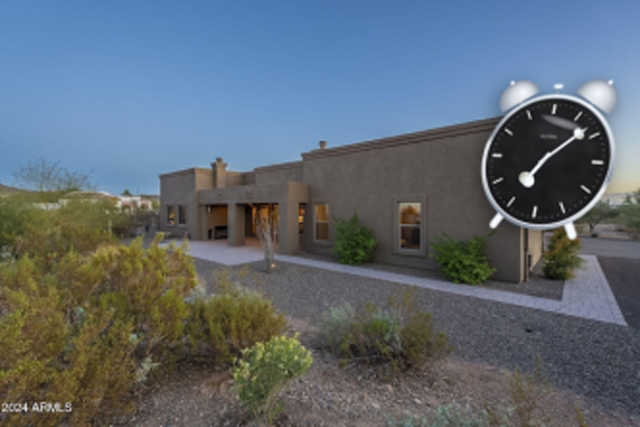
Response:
7.08
